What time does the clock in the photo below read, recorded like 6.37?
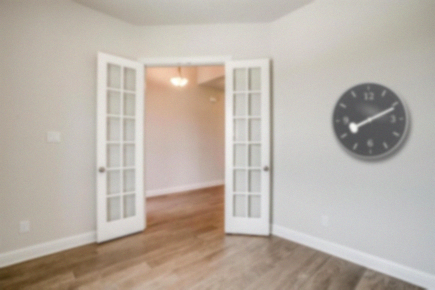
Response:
8.11
